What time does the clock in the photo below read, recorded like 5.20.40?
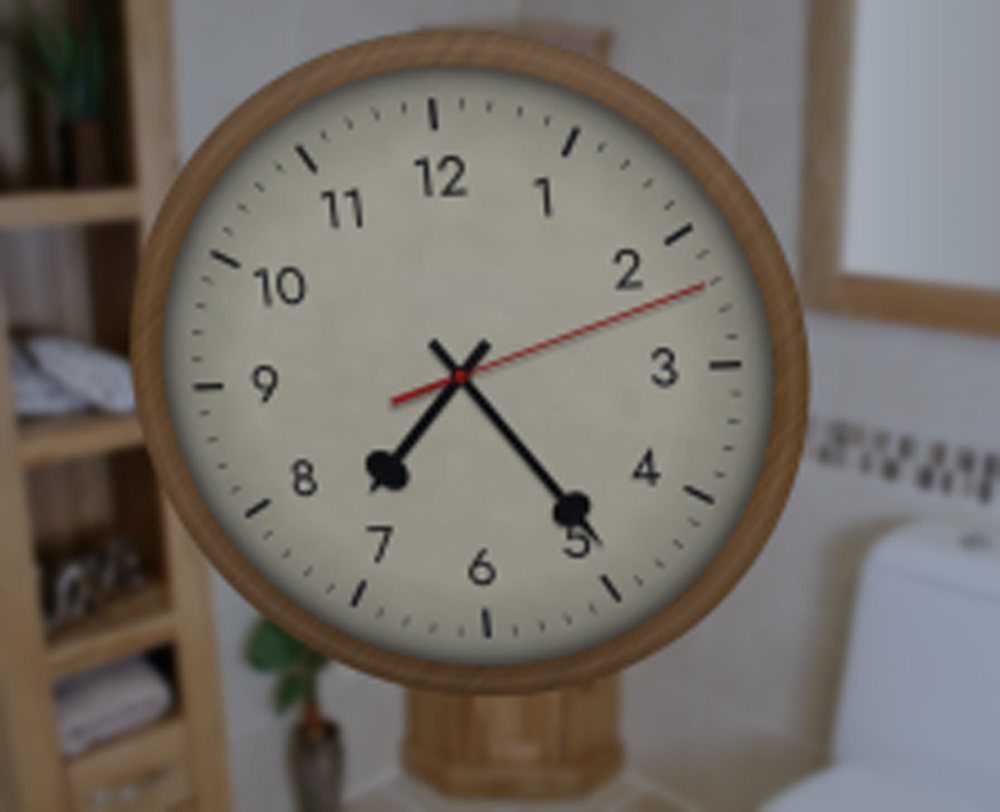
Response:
7.24.12
